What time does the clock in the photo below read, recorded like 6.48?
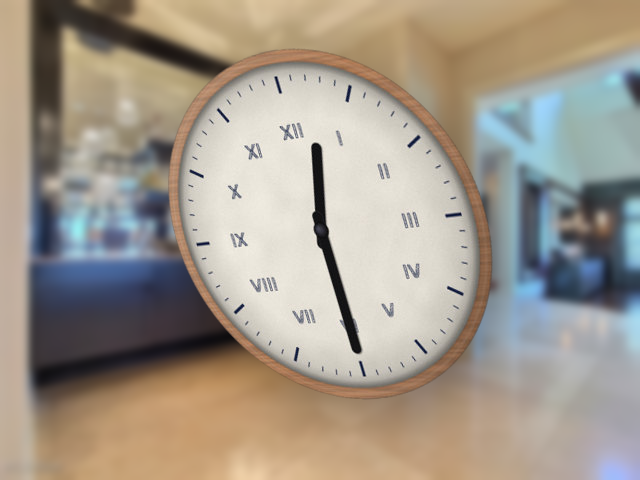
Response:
12.30
